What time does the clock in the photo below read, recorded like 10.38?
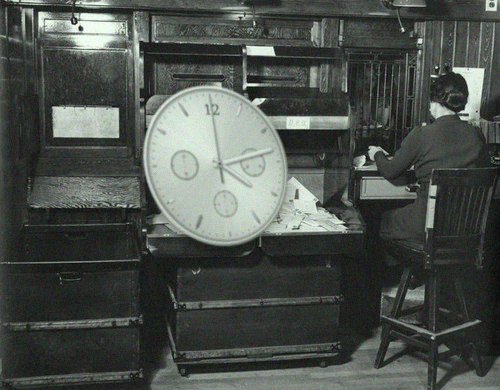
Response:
4.13
